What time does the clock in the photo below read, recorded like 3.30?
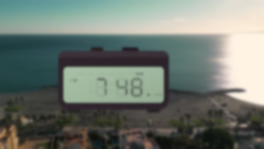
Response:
7.48
